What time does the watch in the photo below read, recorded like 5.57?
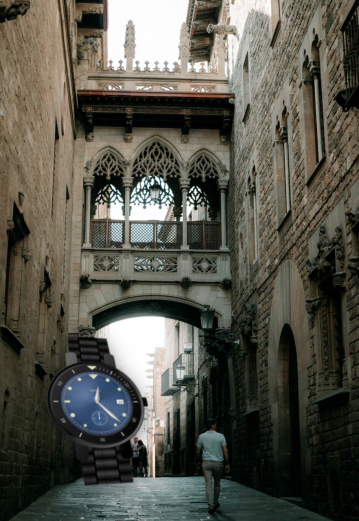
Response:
12.23
